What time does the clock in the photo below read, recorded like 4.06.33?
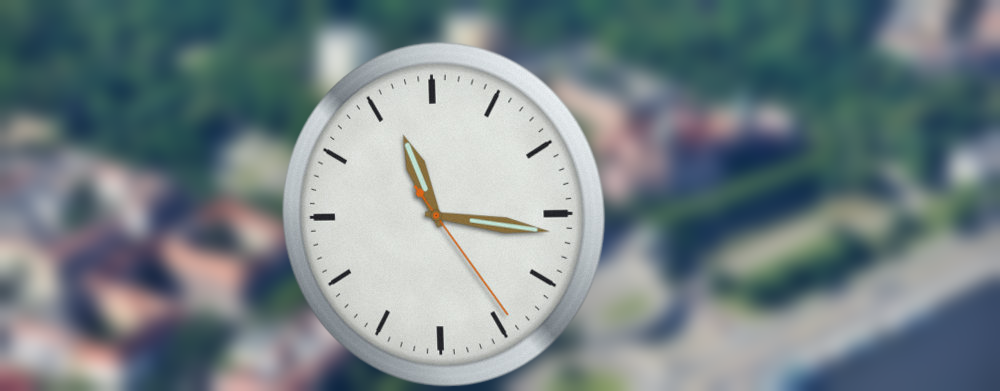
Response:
11.16.24
